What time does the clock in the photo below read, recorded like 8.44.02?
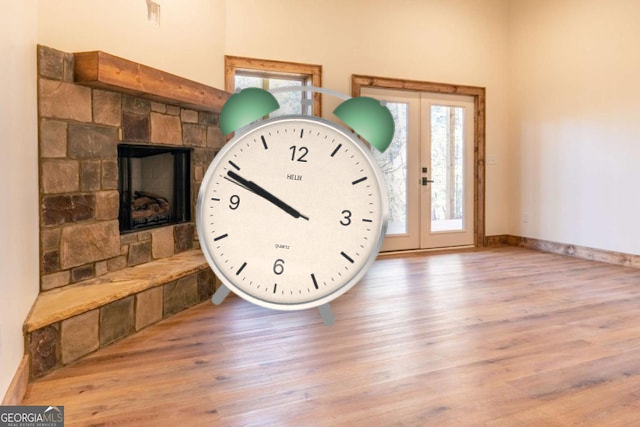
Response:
9.48.48
